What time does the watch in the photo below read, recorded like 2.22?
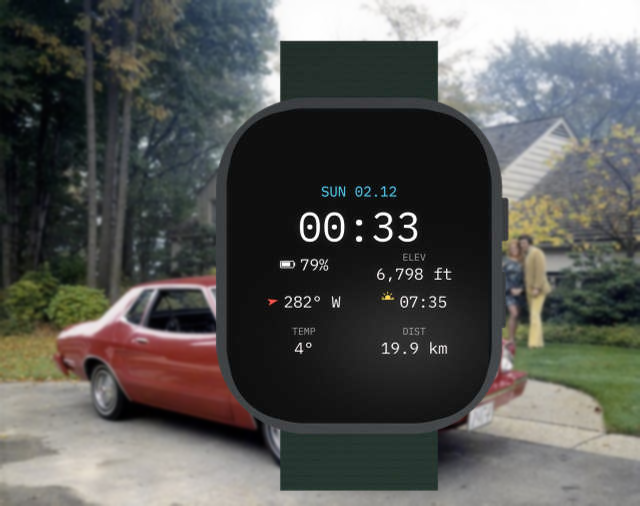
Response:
0.33
